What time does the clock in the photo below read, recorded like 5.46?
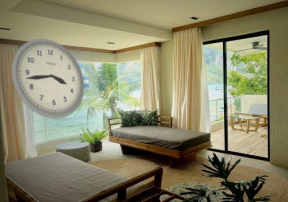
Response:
3.43
